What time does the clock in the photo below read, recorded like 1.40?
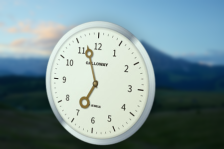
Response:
6.57
